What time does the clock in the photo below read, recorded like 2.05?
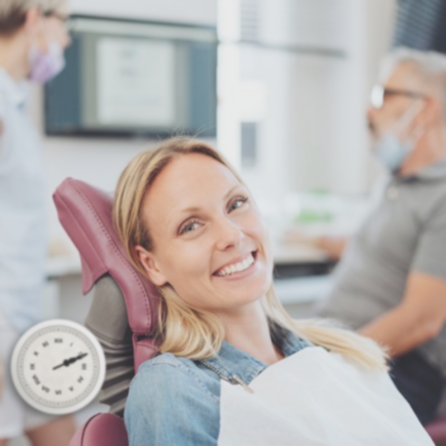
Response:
2.11
